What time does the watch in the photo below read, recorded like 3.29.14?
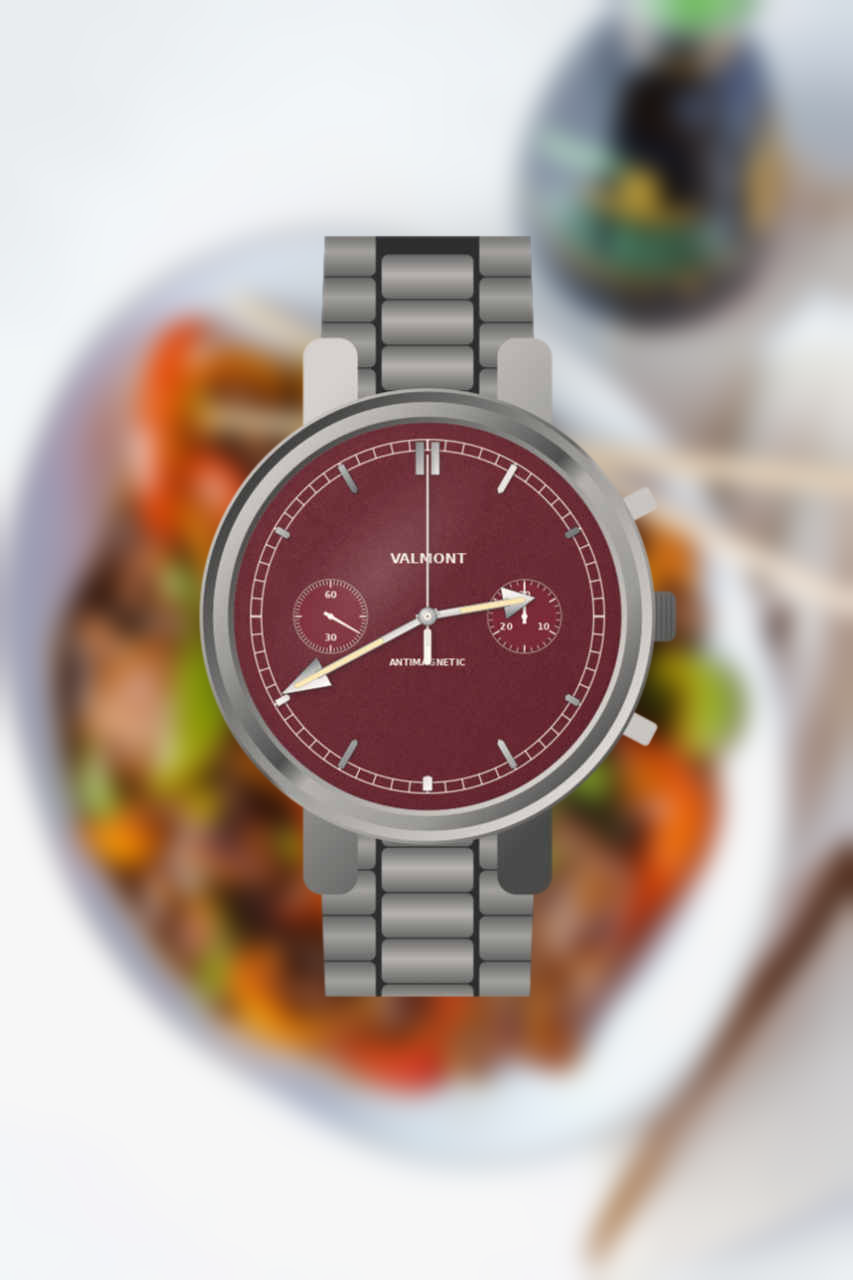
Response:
2.40.20
